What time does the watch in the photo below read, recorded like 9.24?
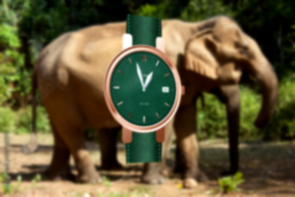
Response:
12.57
